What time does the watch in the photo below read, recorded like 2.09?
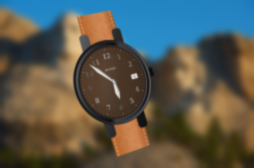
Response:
5.53
